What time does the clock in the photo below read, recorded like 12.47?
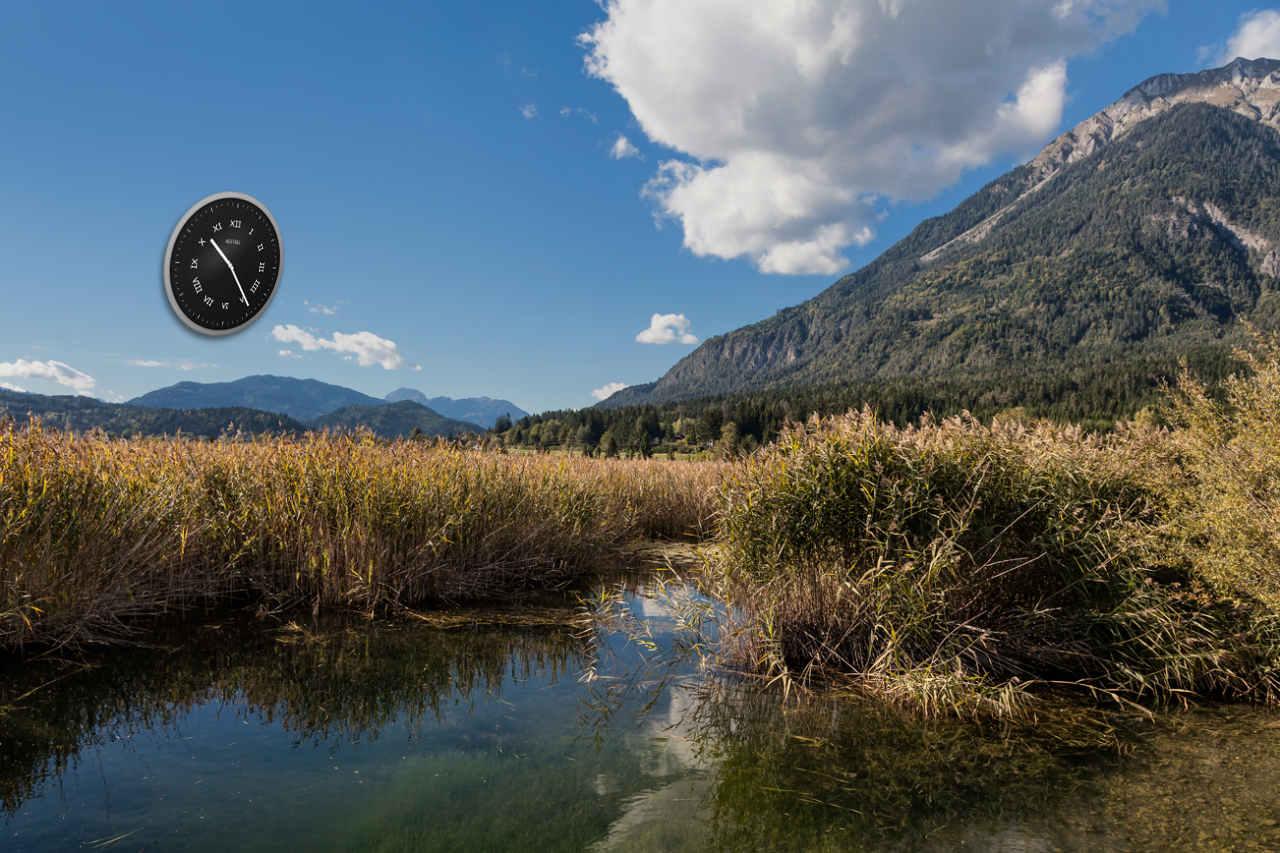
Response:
10.24
